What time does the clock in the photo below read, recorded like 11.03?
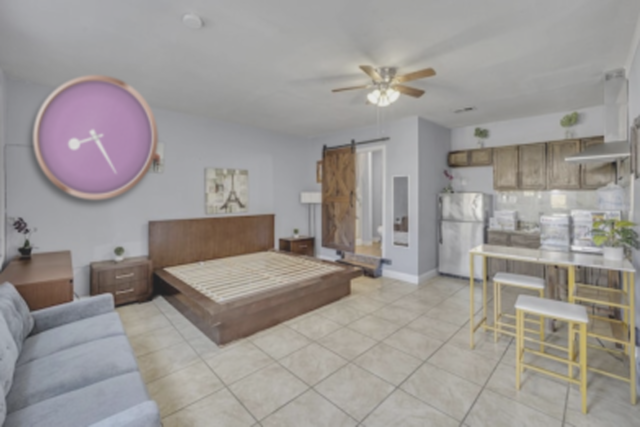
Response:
8.25
